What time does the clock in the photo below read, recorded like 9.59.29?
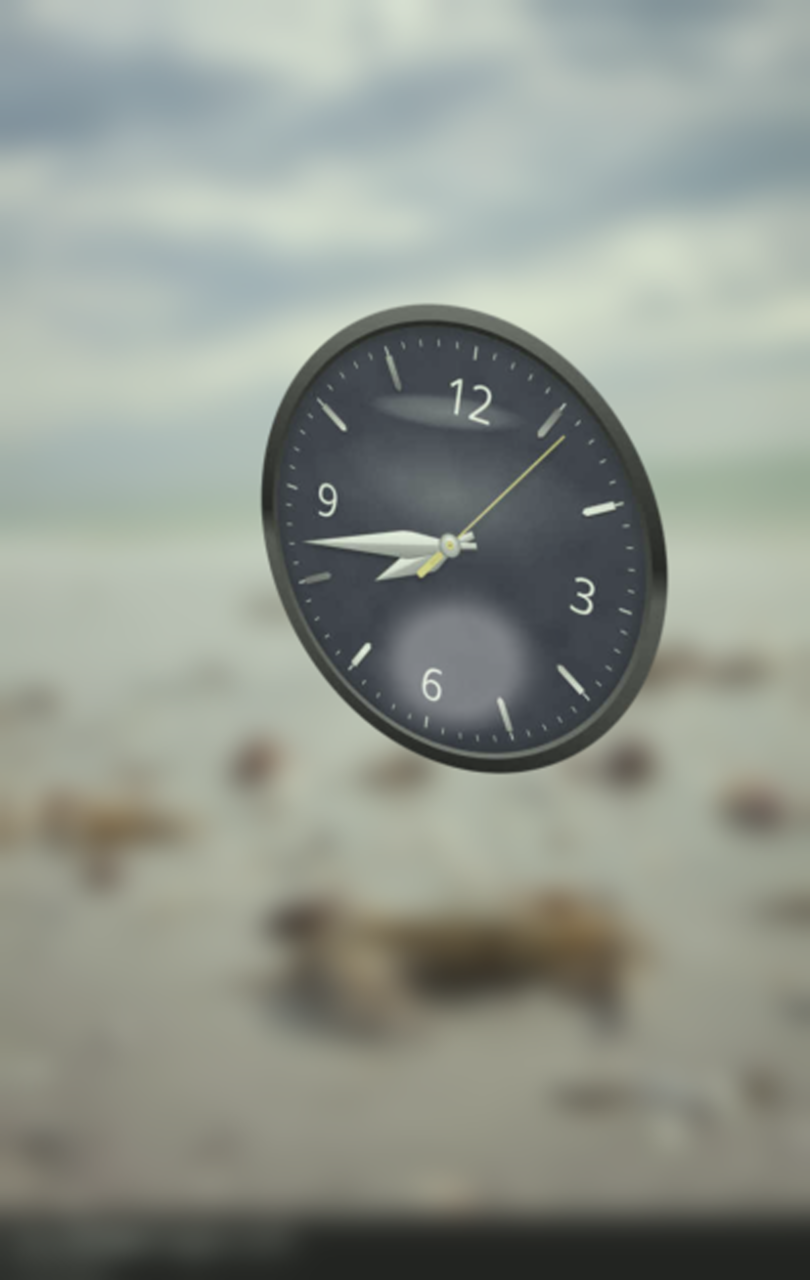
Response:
7.42.06
